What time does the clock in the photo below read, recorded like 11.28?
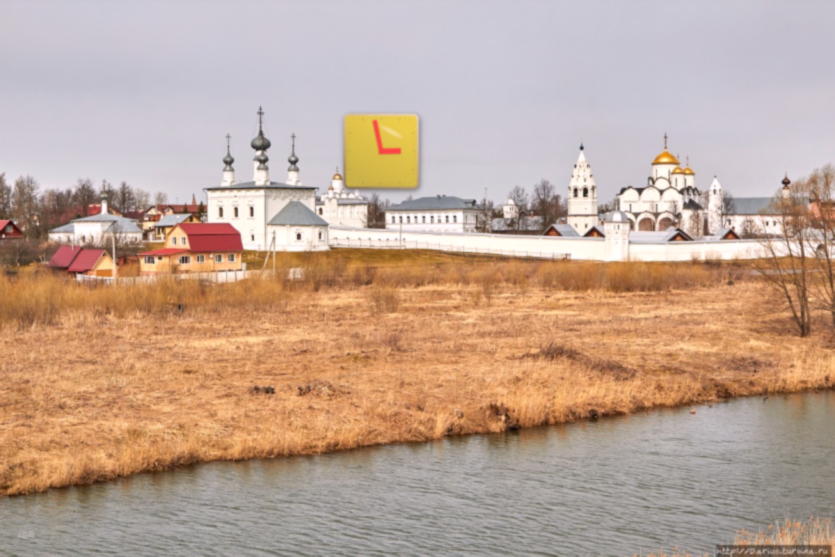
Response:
2.58
